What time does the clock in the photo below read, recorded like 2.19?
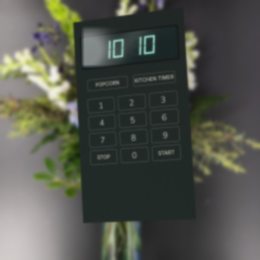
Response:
10.10
